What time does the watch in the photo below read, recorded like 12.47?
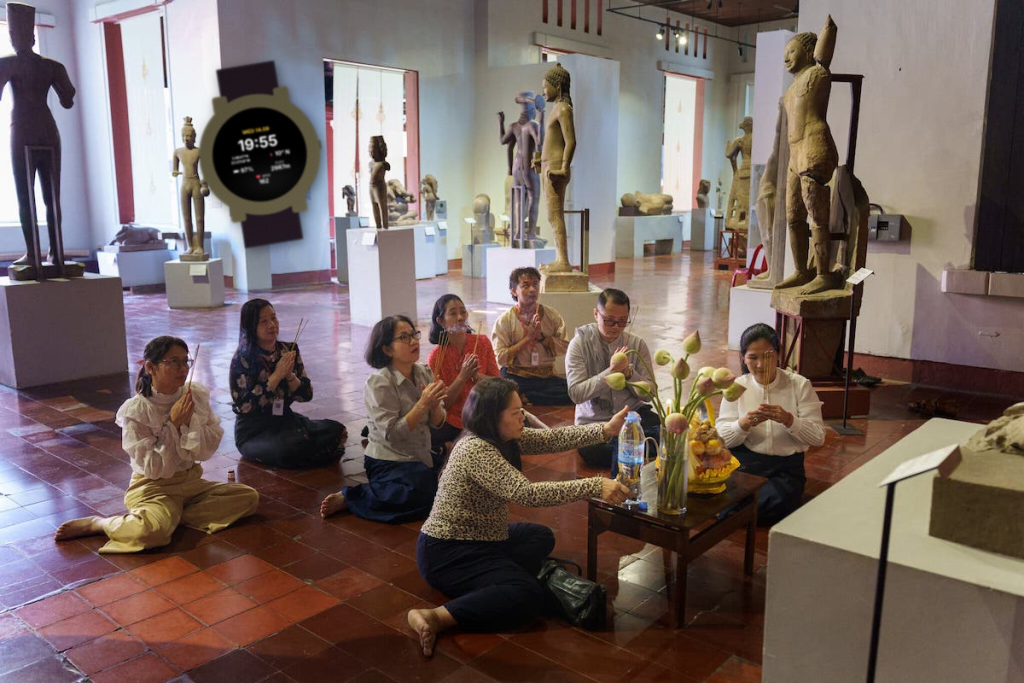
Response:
19.55
